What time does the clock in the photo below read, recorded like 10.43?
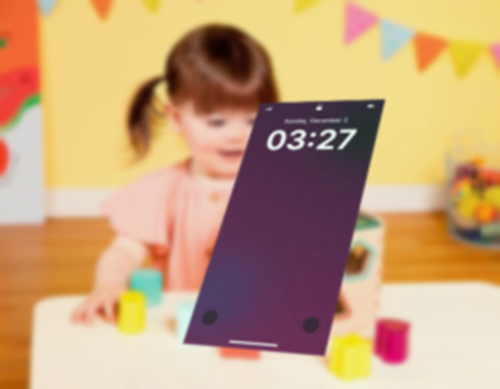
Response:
3.27
